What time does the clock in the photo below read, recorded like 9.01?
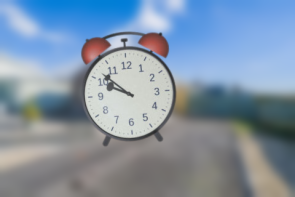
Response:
9.52
